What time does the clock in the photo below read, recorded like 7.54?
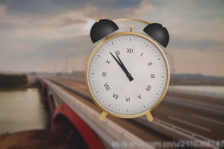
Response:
10.53
